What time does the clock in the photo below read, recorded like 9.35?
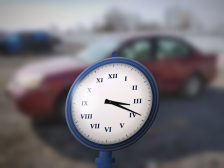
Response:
3.19
